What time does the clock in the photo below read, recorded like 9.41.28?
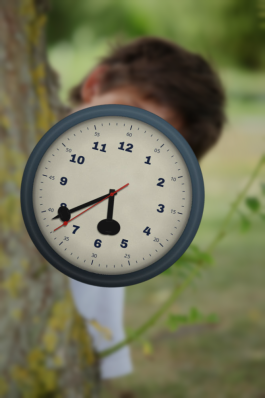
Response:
5.38.37
